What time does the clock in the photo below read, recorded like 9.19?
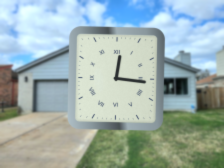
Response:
12.16
